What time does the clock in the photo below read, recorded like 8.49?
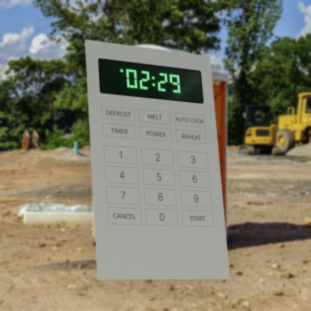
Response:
2.29
